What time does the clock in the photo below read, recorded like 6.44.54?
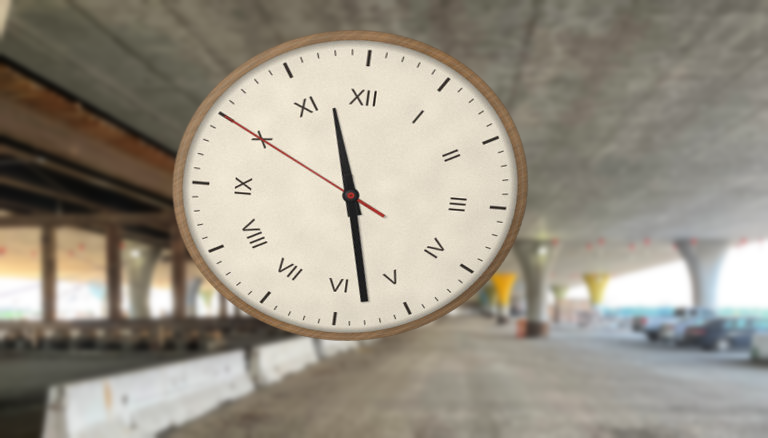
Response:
11.27.50
